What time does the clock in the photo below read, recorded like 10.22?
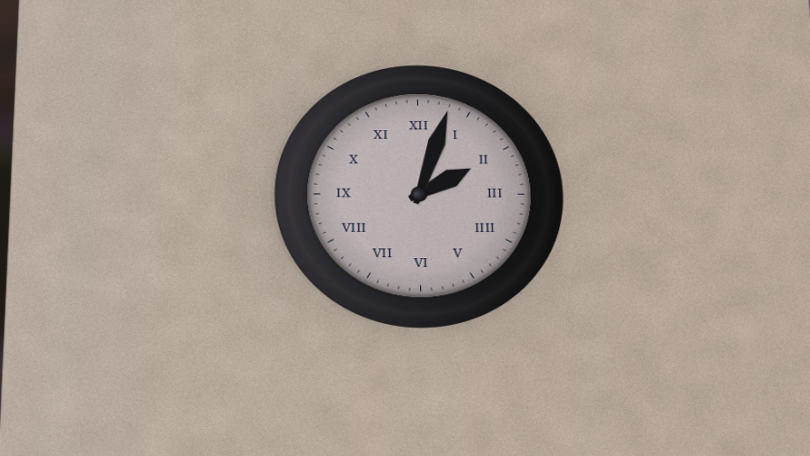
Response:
2.03
